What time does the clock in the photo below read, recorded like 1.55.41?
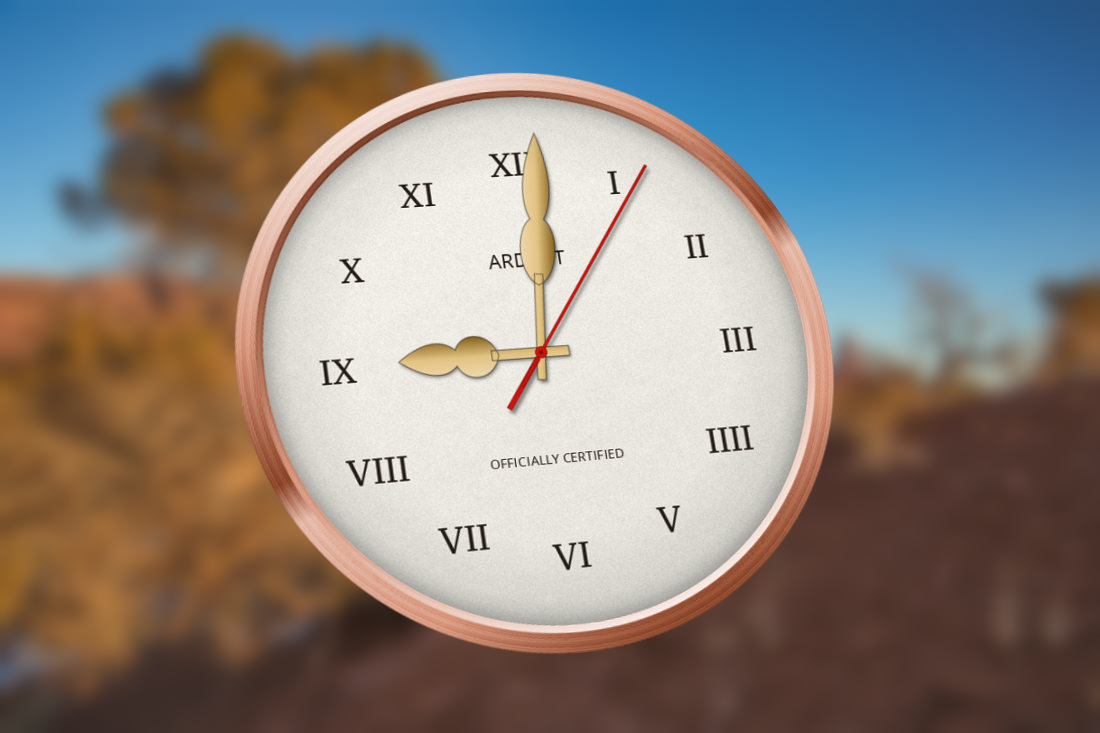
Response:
9.01.06
